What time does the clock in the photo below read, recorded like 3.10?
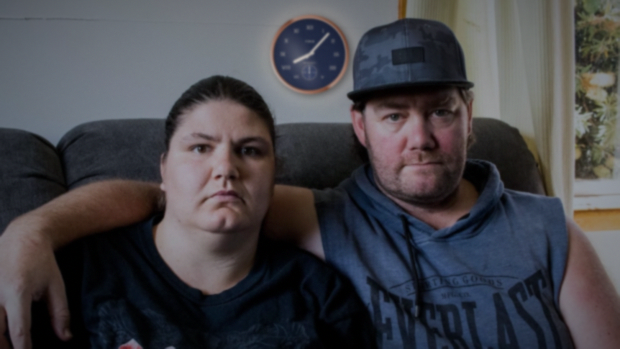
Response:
8.07
